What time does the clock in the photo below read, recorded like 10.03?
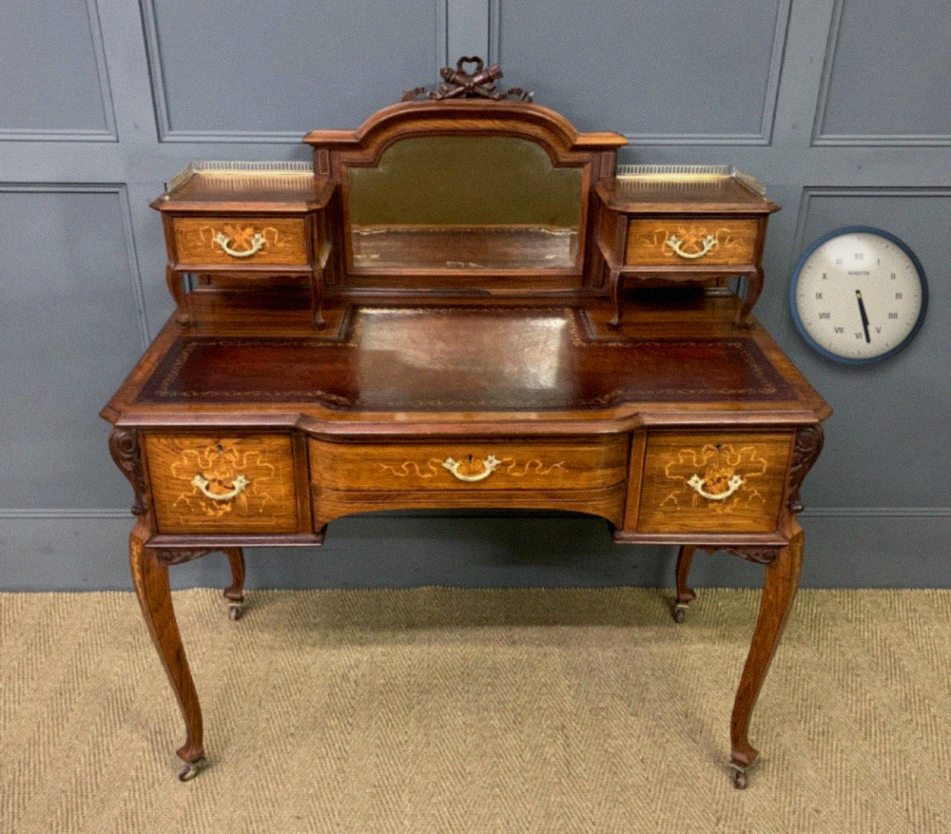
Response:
5.28
